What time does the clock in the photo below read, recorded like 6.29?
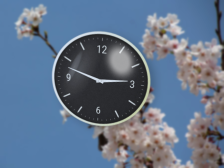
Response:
2.48
